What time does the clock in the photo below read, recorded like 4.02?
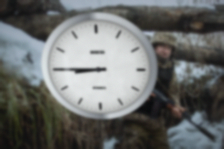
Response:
8.45
